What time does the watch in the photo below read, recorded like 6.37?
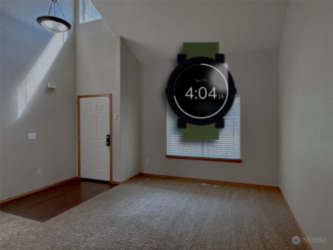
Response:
4.04
